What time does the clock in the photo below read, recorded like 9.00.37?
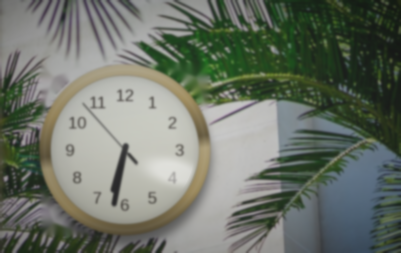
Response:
6.31.53
